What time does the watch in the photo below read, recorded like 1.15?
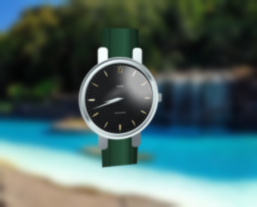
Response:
8.42
